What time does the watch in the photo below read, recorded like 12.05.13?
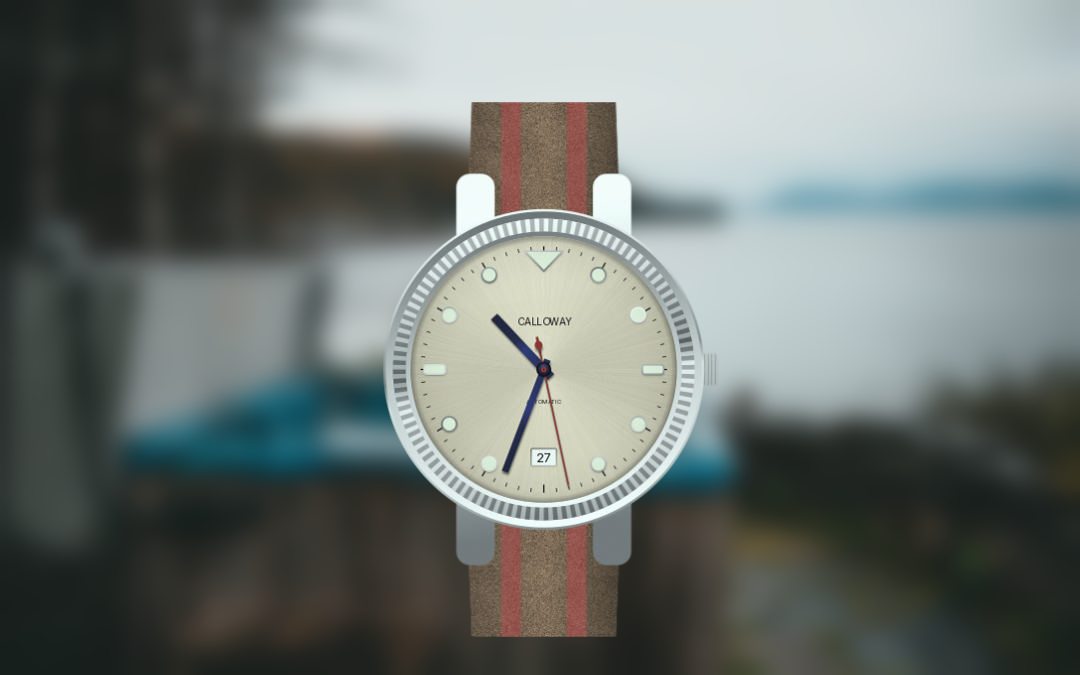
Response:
10.33.28
